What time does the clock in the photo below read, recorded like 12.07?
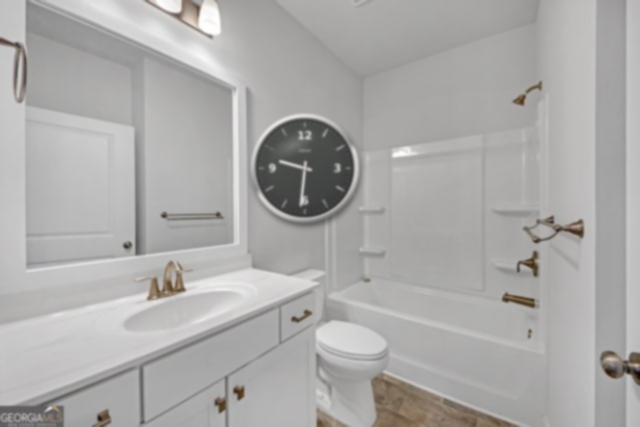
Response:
9.31
